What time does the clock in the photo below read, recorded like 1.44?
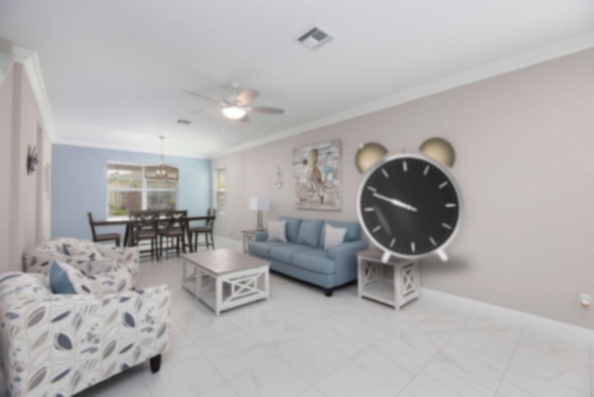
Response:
9.49
